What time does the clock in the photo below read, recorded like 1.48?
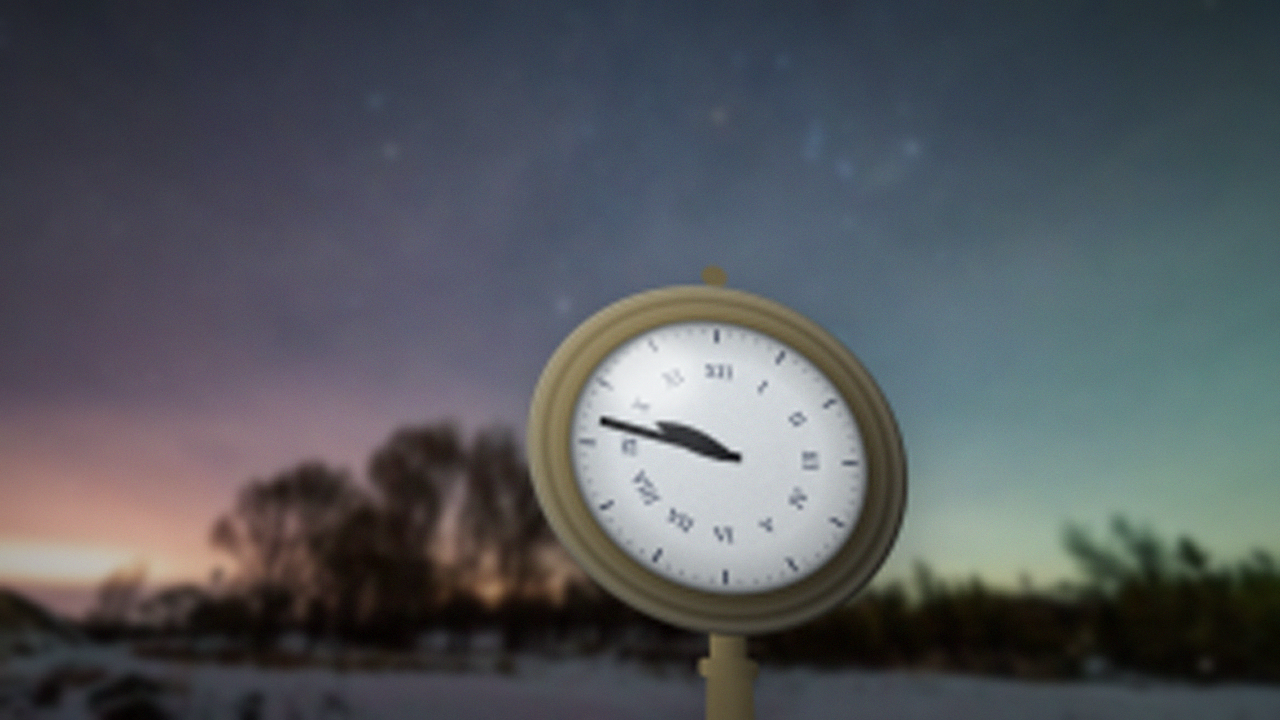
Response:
9.47
